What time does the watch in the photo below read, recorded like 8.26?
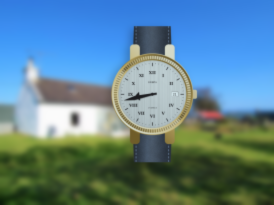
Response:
8.43
